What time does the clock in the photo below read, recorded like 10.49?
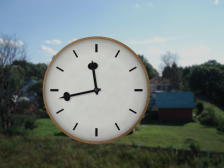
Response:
11.43
